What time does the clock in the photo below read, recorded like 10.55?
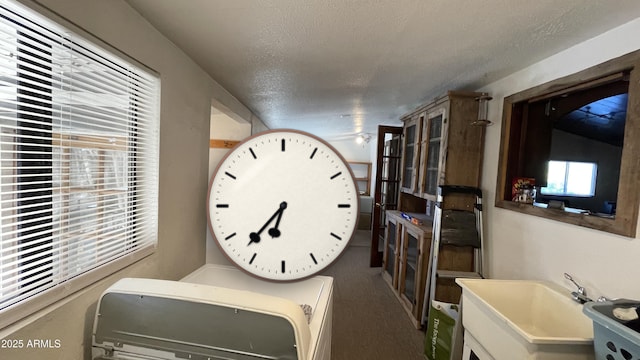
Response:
6.37
